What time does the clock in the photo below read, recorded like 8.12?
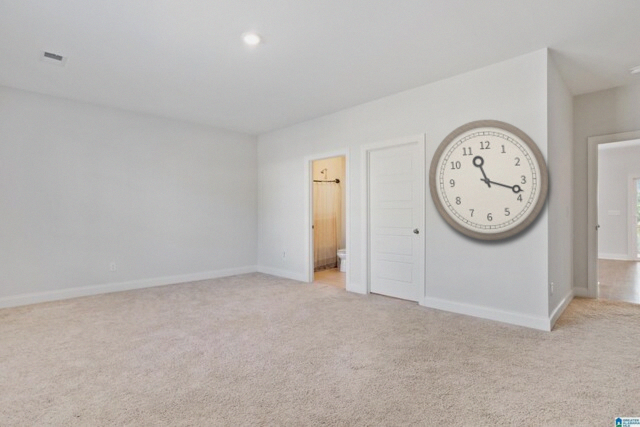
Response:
11.18
